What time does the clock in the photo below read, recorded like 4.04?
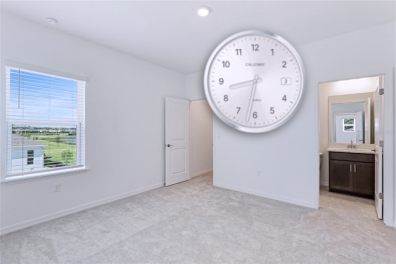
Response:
8.32
